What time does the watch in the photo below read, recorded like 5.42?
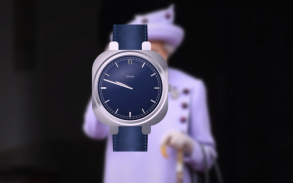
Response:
9.48
